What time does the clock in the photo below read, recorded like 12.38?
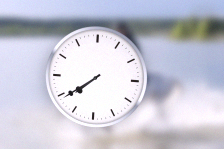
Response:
7.39
